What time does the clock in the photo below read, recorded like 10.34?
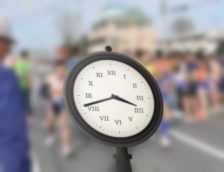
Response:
3.42
